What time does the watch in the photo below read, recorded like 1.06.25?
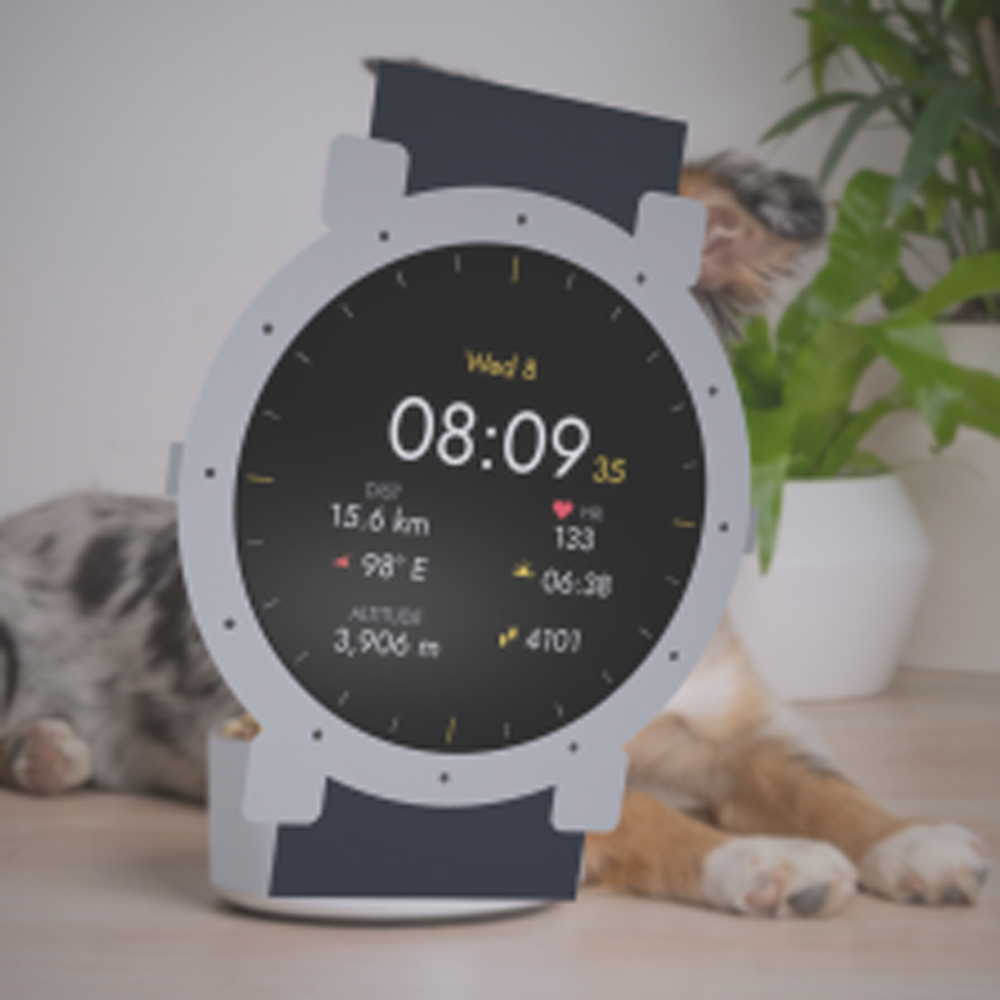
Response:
8.09.35
